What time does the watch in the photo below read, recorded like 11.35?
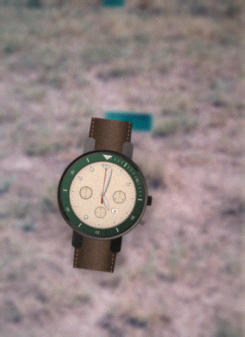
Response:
5.02
